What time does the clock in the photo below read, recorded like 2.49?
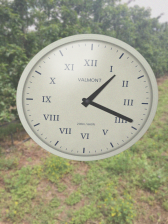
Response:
1.19
